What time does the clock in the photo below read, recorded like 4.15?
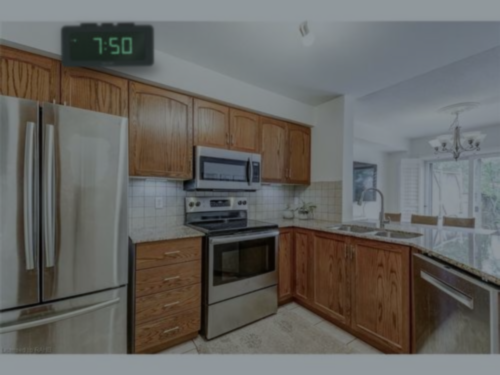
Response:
7.50
